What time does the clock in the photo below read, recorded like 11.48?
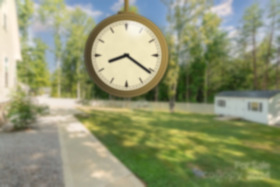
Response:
8.21
